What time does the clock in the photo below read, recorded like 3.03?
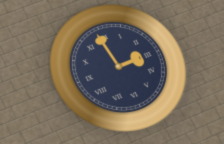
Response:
2.59
